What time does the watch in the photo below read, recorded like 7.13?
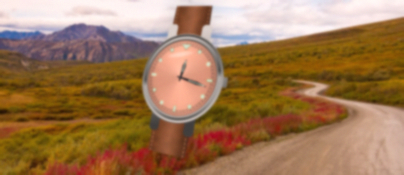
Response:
12.17
